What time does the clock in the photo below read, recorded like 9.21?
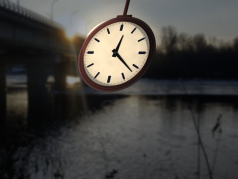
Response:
12.22
